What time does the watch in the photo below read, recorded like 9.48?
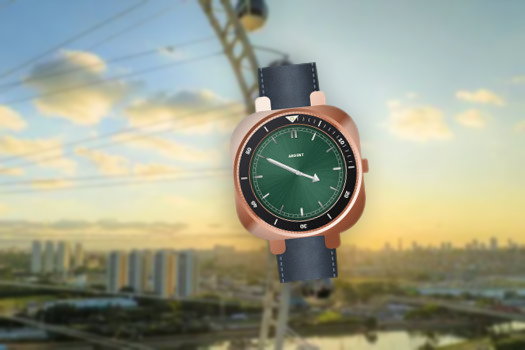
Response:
3.50
